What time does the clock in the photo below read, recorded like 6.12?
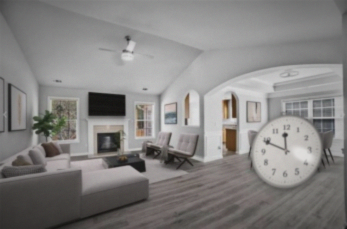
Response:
11.49
